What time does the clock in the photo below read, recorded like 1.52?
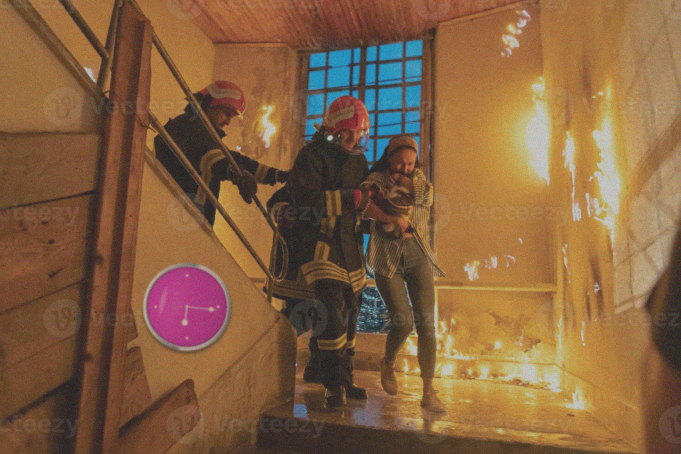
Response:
6.16
